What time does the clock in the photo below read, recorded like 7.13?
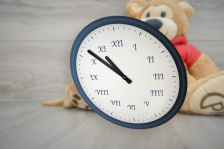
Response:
10.52
